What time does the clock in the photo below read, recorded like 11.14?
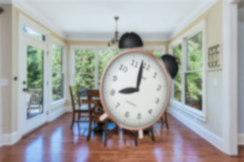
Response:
7.58
